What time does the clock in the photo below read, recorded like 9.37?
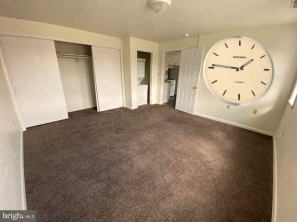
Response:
1.46
